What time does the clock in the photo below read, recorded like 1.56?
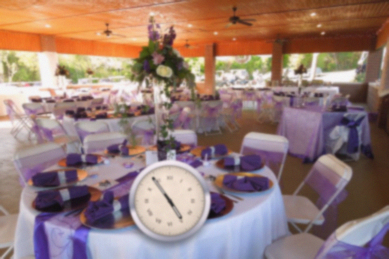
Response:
4.54
